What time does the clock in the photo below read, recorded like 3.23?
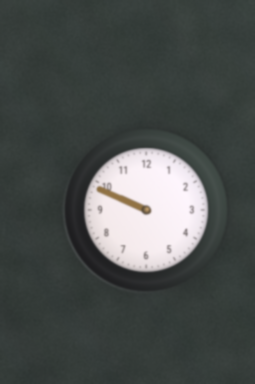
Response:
9.49
